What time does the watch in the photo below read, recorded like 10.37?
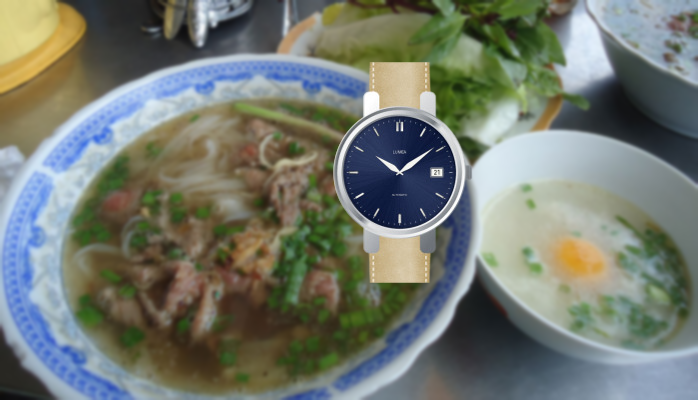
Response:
10.09
